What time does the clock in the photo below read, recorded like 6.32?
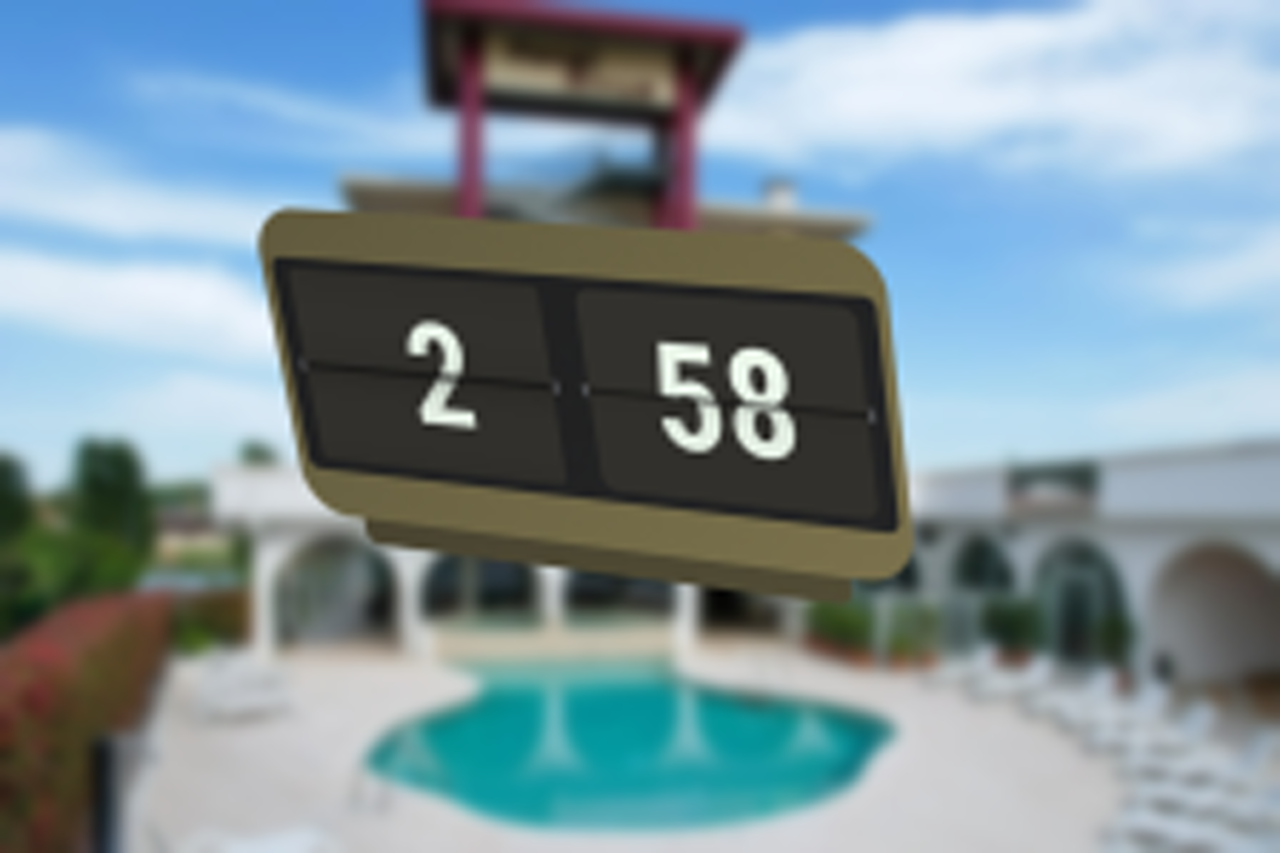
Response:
2.58
